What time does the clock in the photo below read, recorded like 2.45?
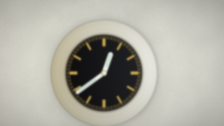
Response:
12.39
